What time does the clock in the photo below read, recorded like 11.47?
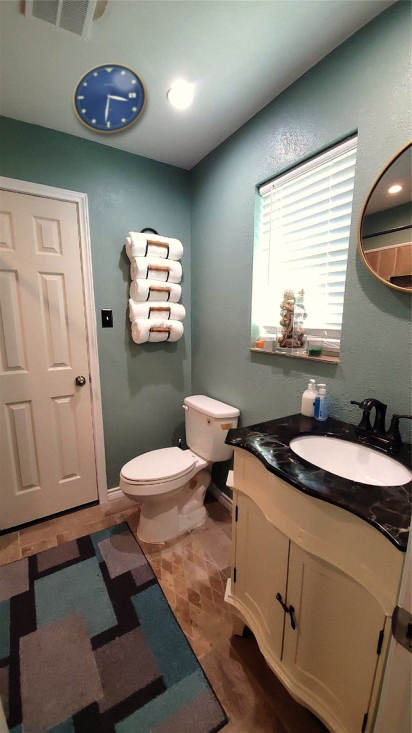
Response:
3.31
